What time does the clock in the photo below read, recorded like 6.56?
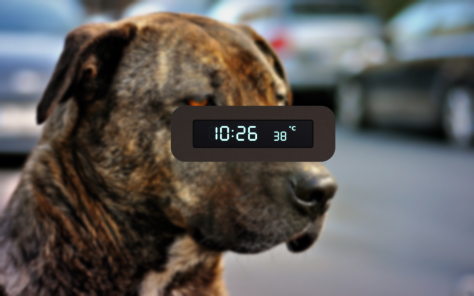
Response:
10.26
